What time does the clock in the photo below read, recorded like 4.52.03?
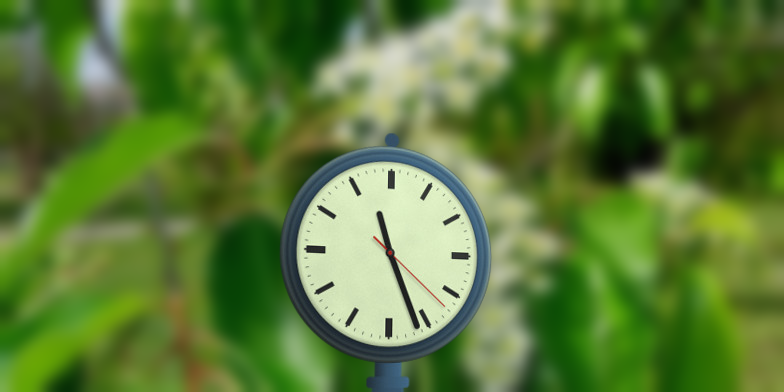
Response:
11.26.22
